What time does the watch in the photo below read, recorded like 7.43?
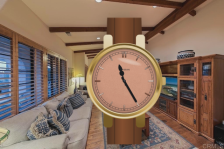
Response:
11.25
